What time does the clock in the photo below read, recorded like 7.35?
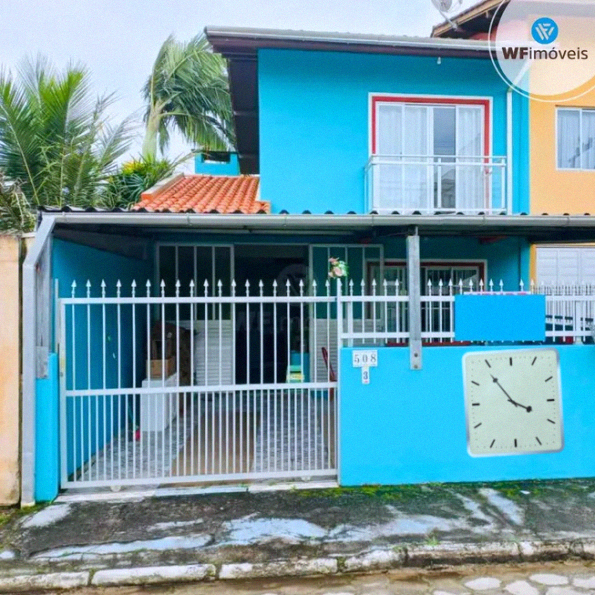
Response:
3.54
